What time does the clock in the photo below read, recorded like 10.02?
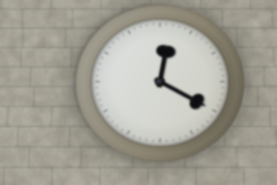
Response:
12.20
